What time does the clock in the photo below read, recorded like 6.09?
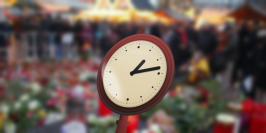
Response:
1.13
